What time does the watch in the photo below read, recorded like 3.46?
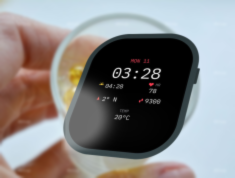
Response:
3.28
